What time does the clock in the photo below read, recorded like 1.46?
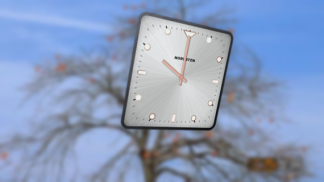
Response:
10.00
